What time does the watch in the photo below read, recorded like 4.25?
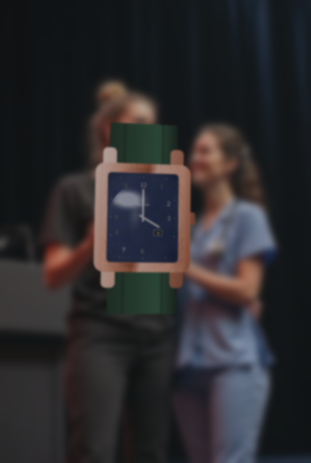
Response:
4.00
